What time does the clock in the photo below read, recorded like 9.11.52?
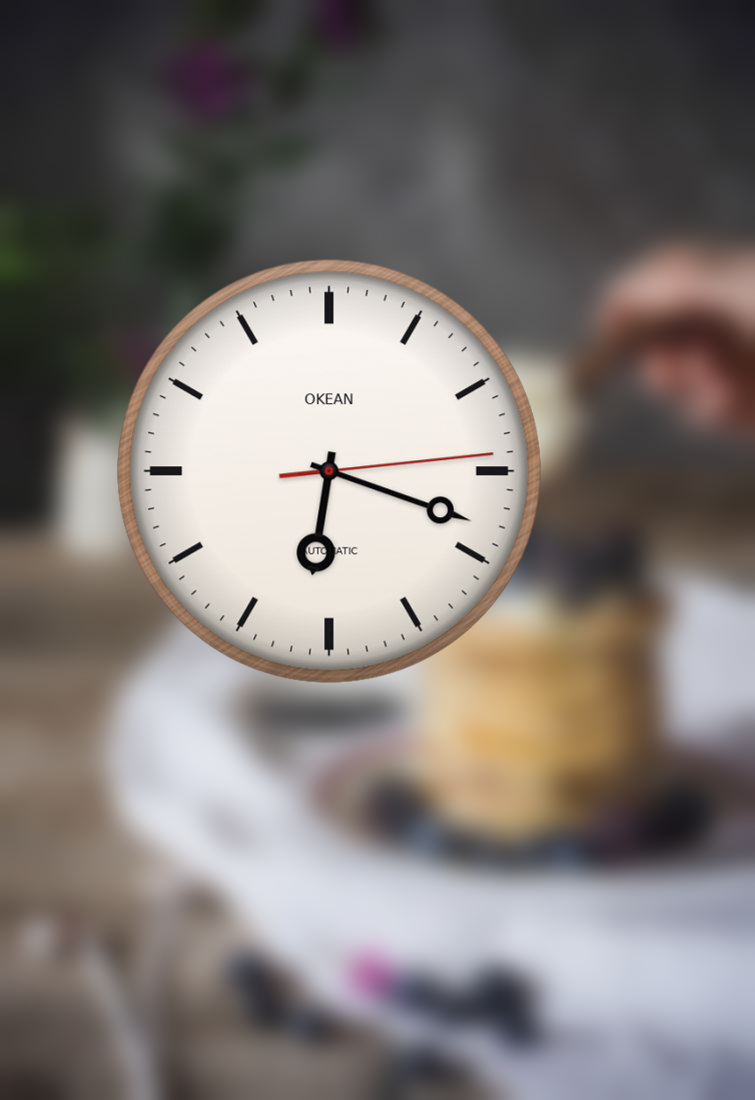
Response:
6.18.14
